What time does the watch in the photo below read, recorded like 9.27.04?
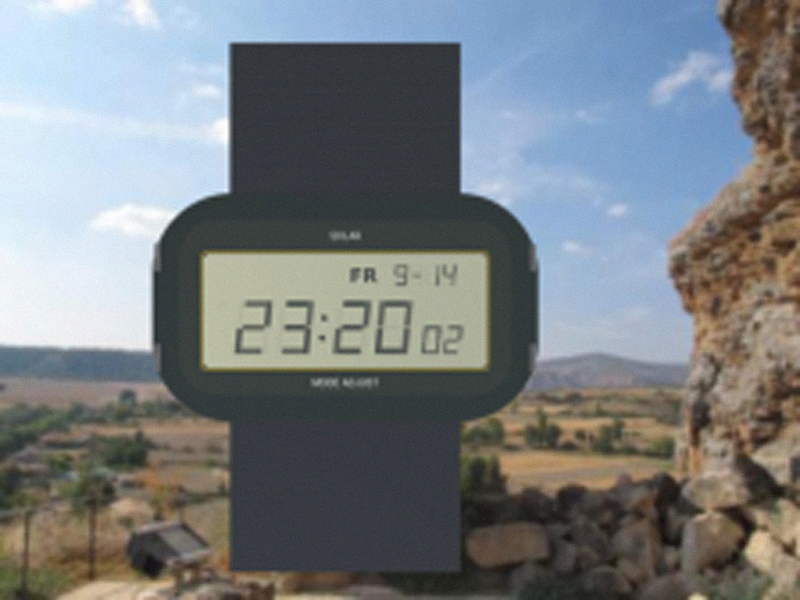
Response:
23.20.02
